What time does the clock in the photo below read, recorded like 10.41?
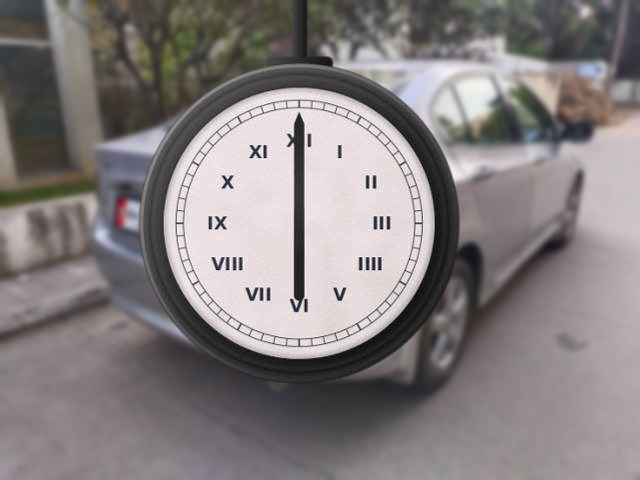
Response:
6.00
